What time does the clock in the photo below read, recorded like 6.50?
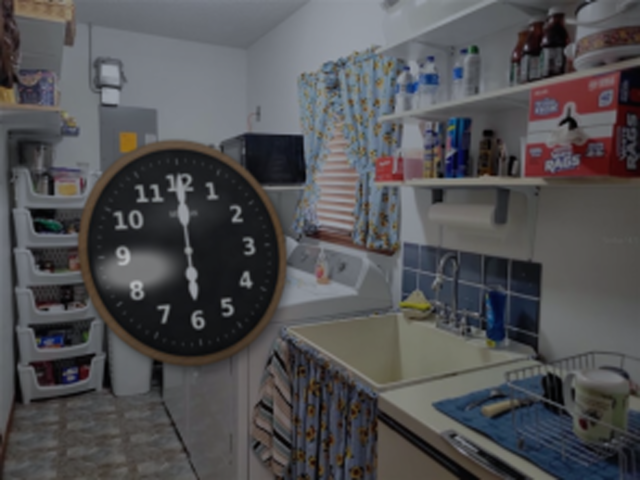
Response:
6.00
